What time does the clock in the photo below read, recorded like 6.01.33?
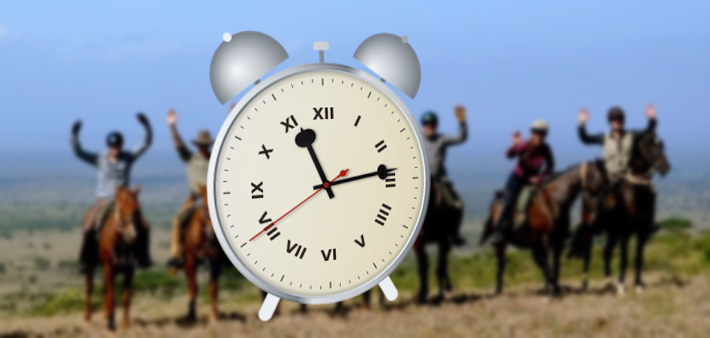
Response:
11.13.40
